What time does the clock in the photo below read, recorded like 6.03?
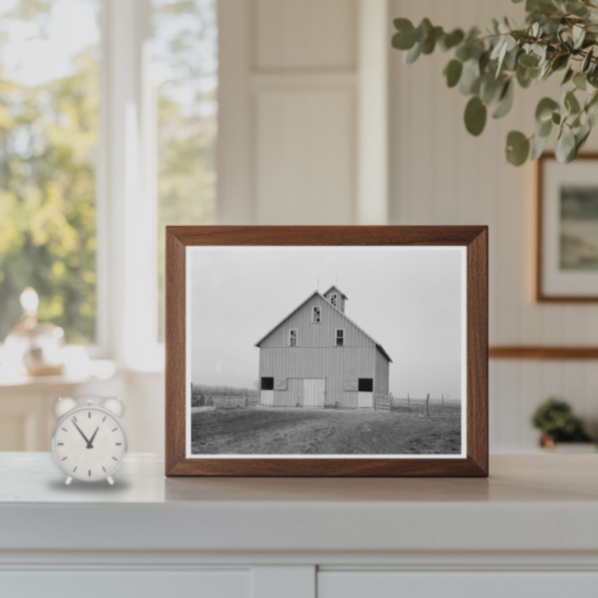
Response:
12.54
